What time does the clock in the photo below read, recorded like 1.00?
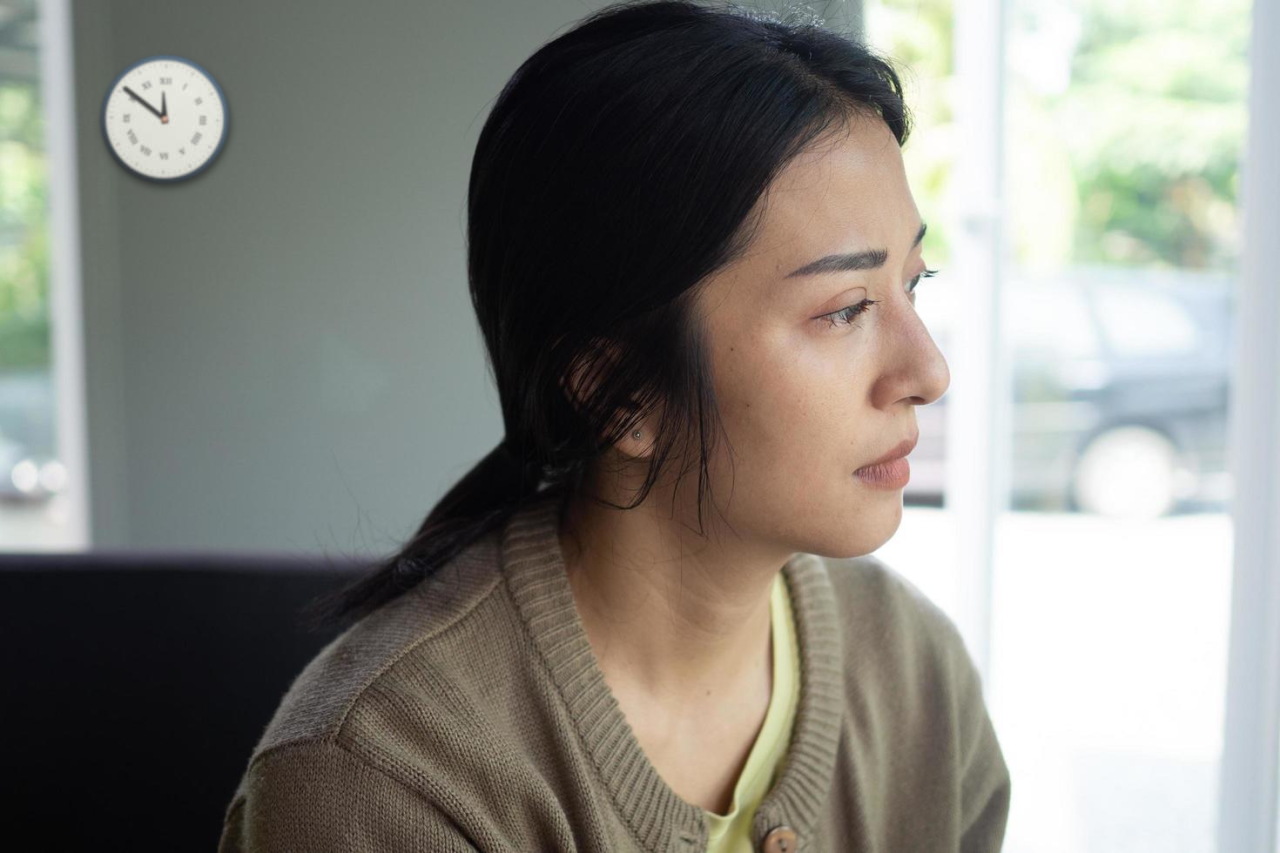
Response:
11.51
